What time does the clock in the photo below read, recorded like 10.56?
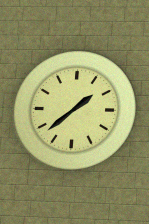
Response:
1.38
